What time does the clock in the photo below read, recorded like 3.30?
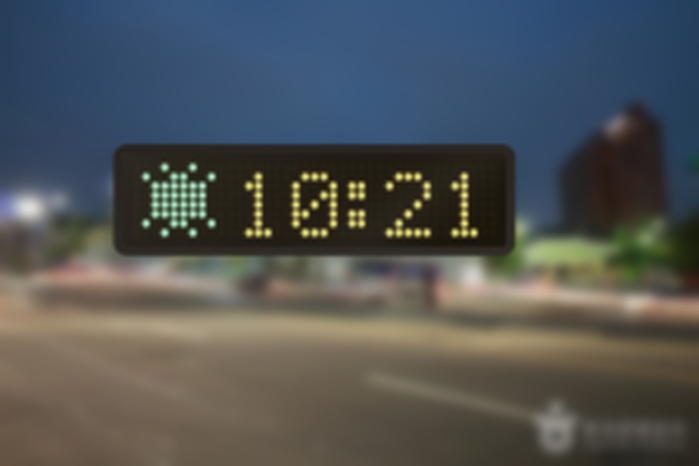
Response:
10.21
